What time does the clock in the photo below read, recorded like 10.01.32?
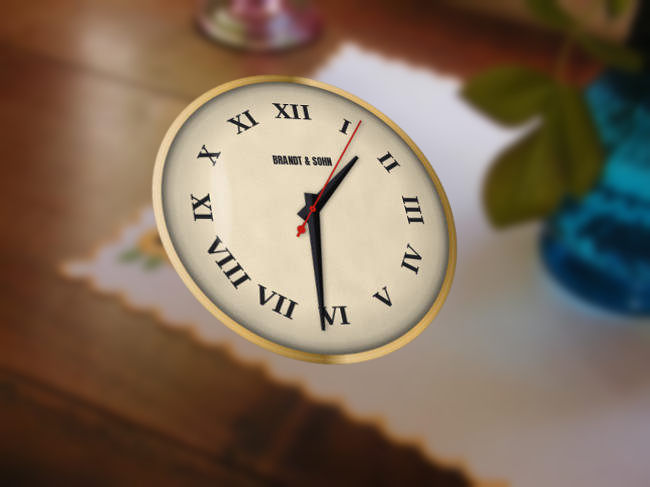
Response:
1.31.06
